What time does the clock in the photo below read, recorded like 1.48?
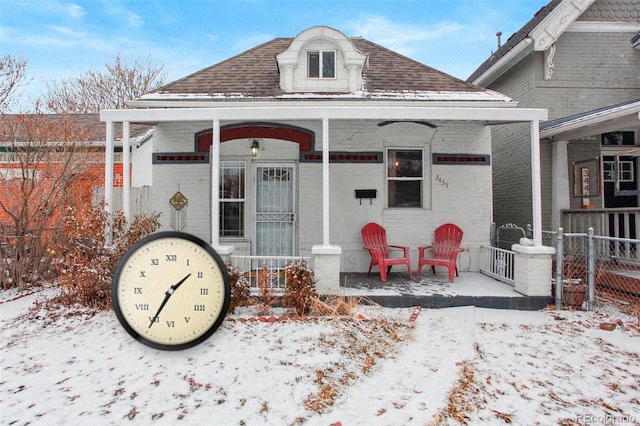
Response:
1.35
